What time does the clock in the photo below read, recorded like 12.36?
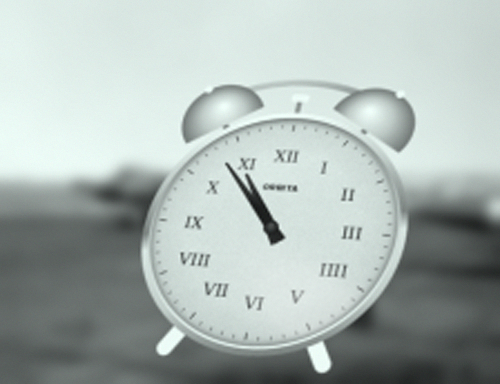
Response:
10.53
